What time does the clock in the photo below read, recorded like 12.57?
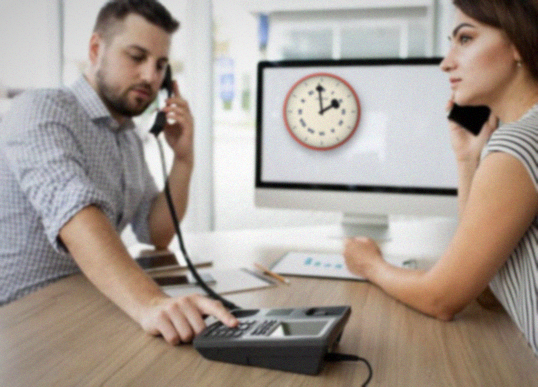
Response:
1.59
